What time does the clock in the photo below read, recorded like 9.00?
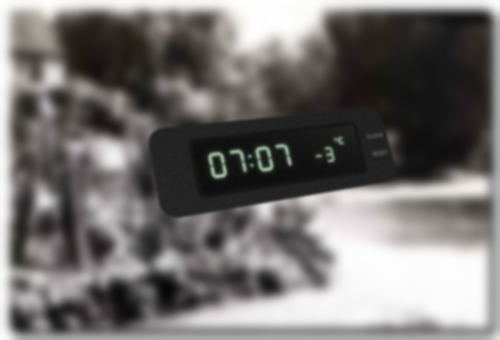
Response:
7.07
